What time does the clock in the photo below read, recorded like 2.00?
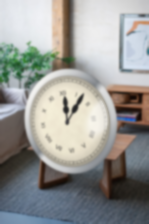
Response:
12.07
